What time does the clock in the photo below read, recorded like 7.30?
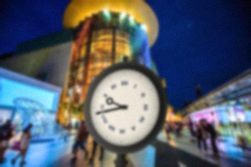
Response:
9.43
